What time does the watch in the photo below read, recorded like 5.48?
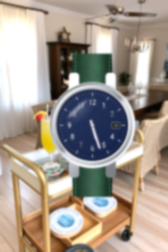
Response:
5.27
